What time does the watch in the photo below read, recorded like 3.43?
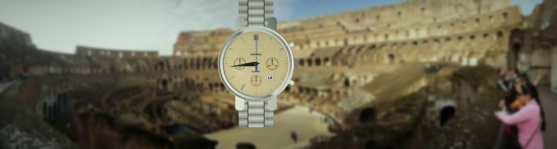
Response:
8.44
